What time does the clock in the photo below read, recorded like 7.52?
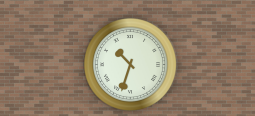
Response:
10.33
